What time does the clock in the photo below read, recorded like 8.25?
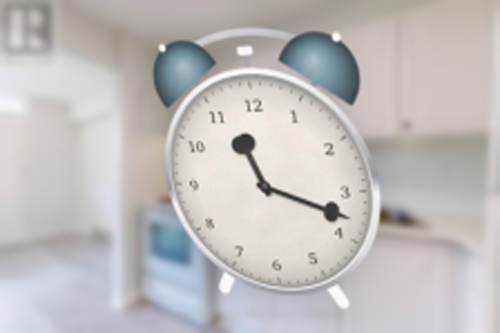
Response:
11.18
